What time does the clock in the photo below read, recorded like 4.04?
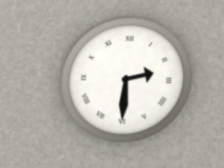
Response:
2.30
